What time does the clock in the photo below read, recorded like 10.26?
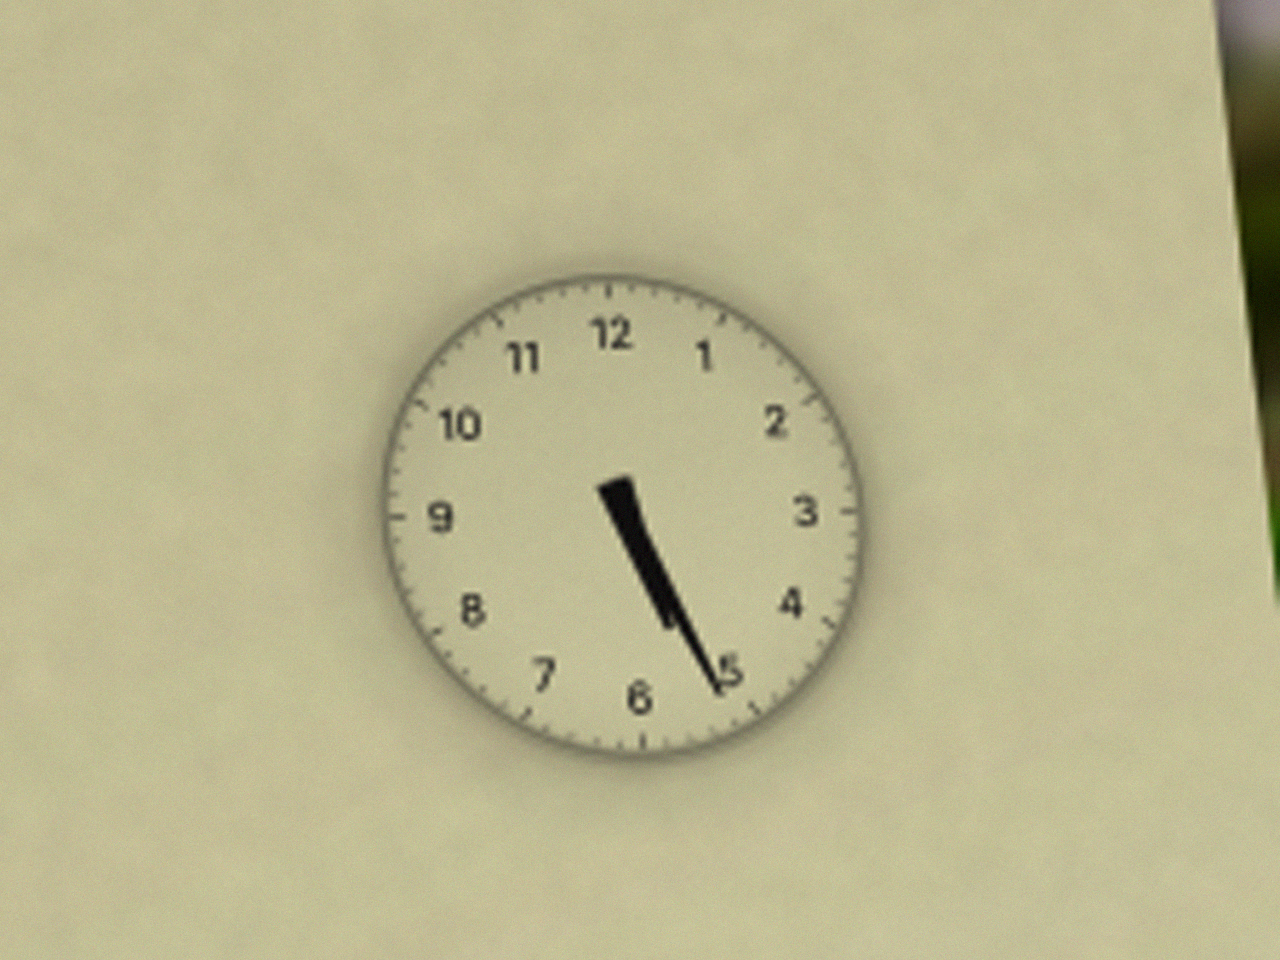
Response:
5.26
